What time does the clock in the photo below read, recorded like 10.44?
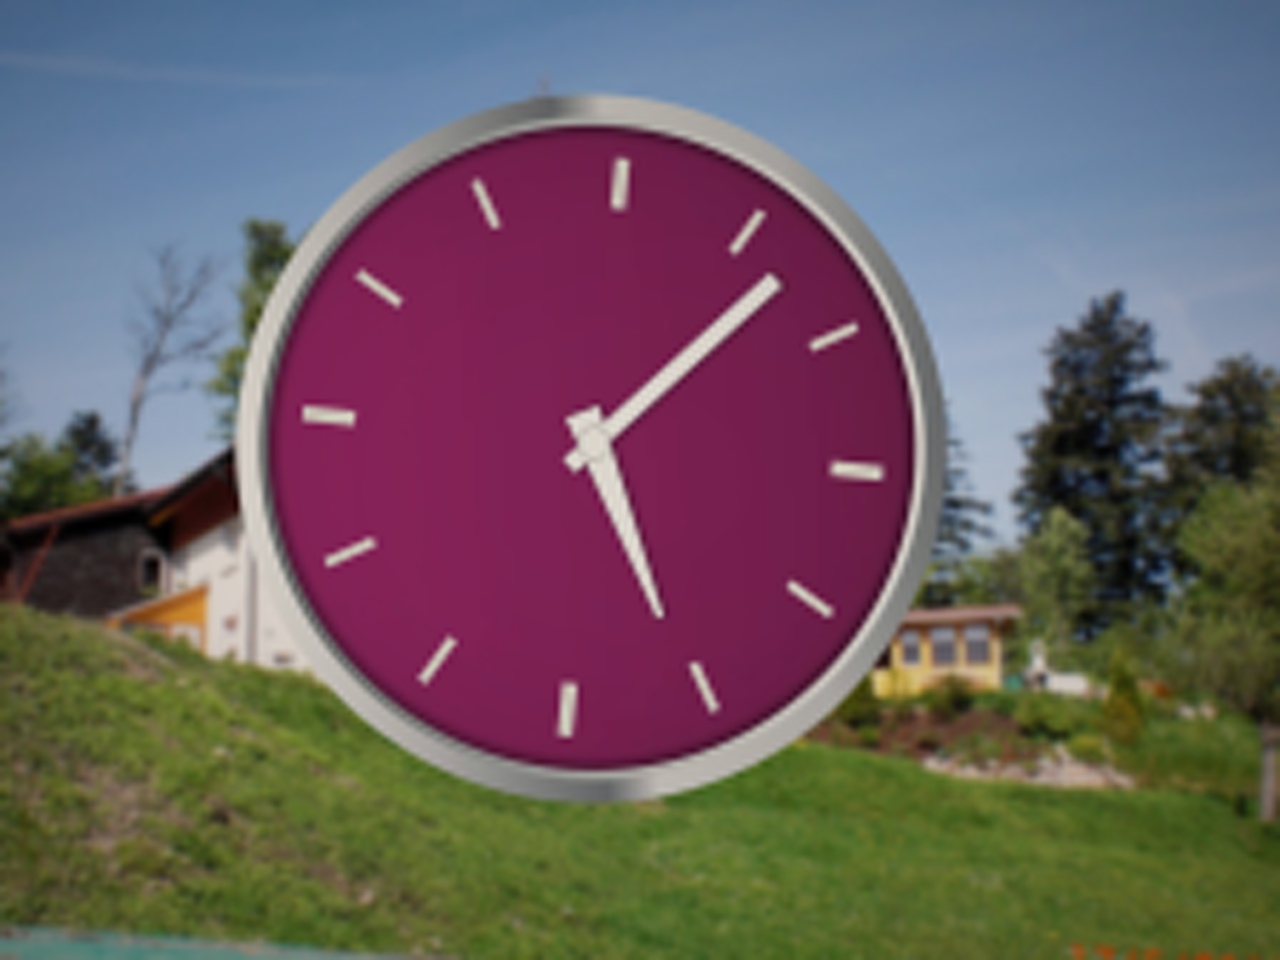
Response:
5.07
